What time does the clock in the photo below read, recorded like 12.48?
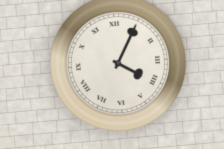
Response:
4.05
